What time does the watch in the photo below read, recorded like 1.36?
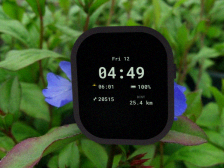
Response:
4.49
